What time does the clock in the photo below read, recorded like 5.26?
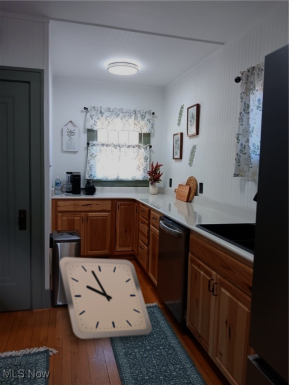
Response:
9.57
